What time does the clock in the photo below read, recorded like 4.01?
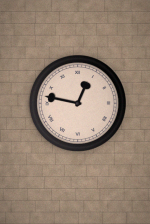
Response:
12.47
